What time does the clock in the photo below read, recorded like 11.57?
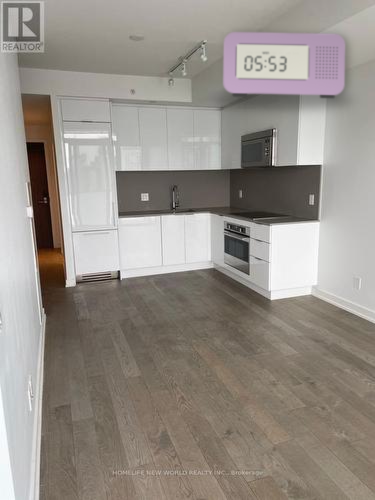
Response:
5.53
